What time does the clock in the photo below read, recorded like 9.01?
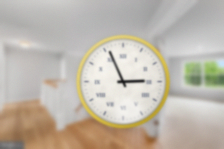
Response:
2.56
